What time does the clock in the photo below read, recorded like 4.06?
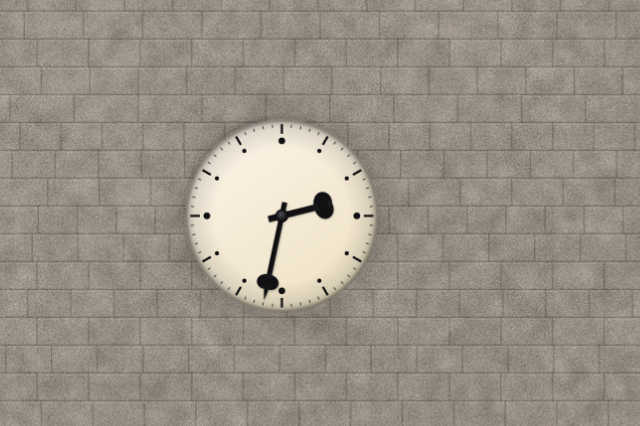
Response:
2.32
